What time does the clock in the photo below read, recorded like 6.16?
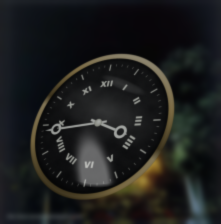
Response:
3.44
